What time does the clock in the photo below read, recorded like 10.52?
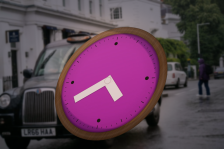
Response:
4.40
